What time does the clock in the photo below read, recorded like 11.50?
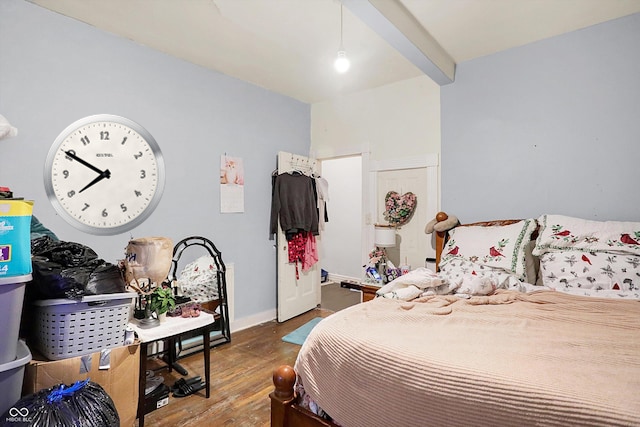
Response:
7.50
